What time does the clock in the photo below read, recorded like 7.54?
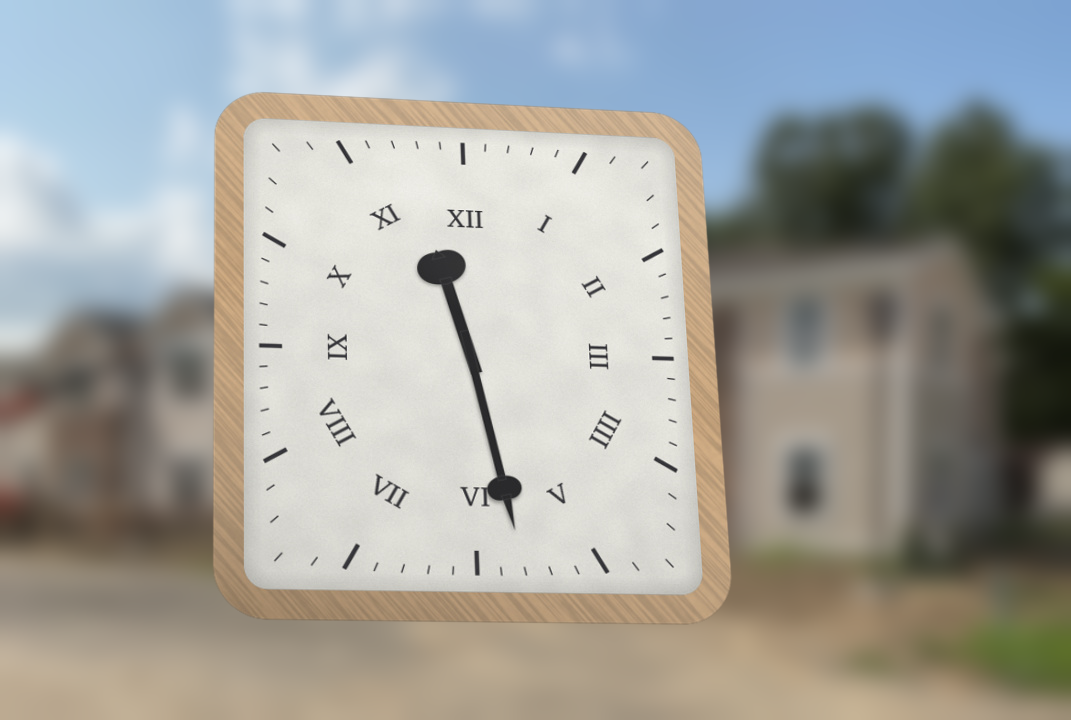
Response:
11.28
